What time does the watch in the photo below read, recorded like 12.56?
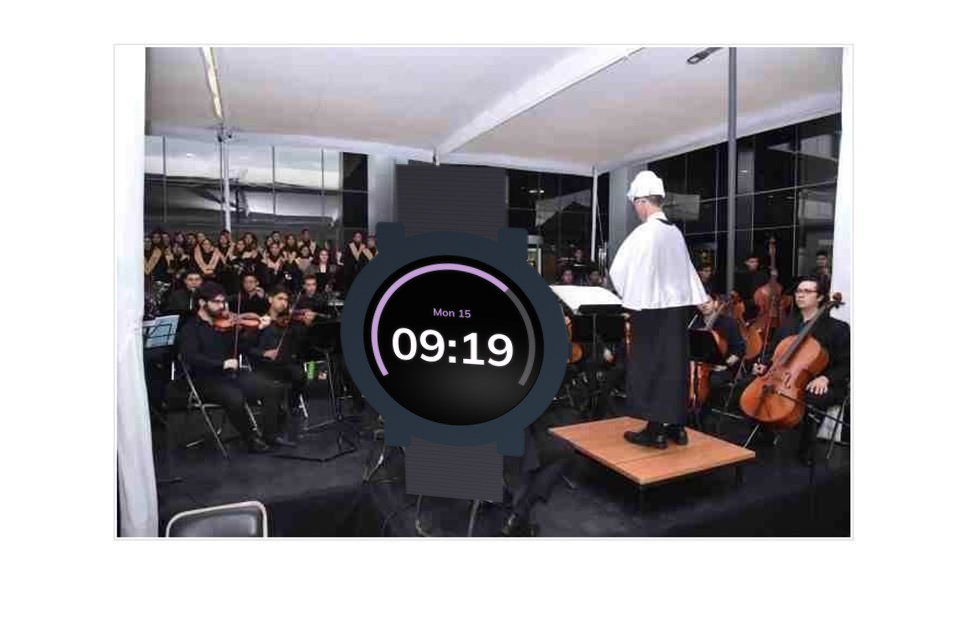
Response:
9.19
